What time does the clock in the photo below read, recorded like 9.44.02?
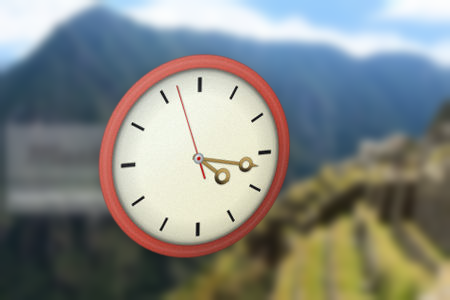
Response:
4.16.57
